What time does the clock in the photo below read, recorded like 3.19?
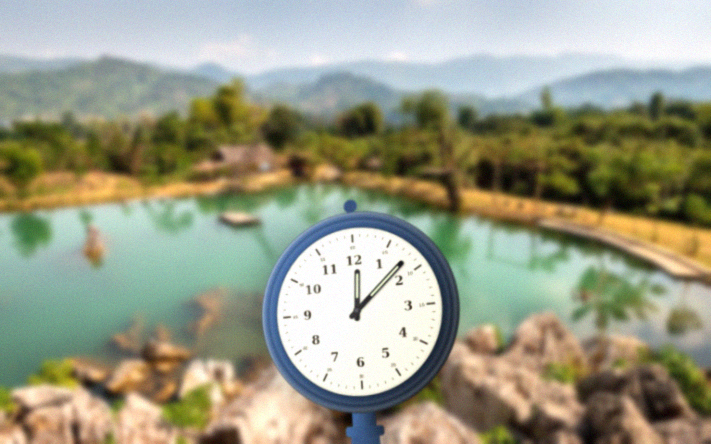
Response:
12.08
